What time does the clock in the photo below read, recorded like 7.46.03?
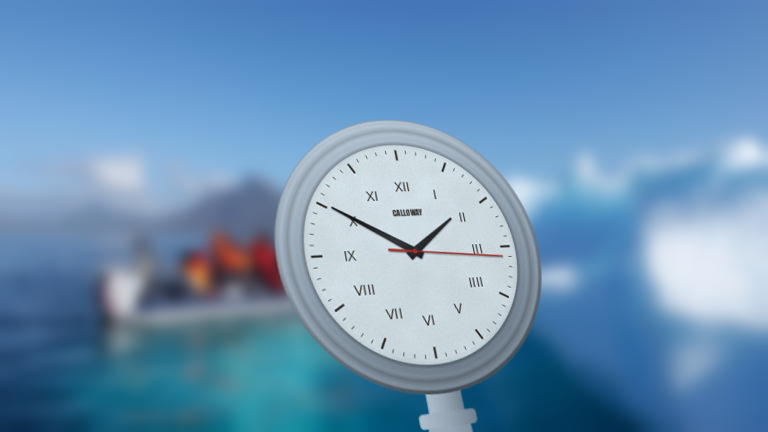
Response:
1.50.16
